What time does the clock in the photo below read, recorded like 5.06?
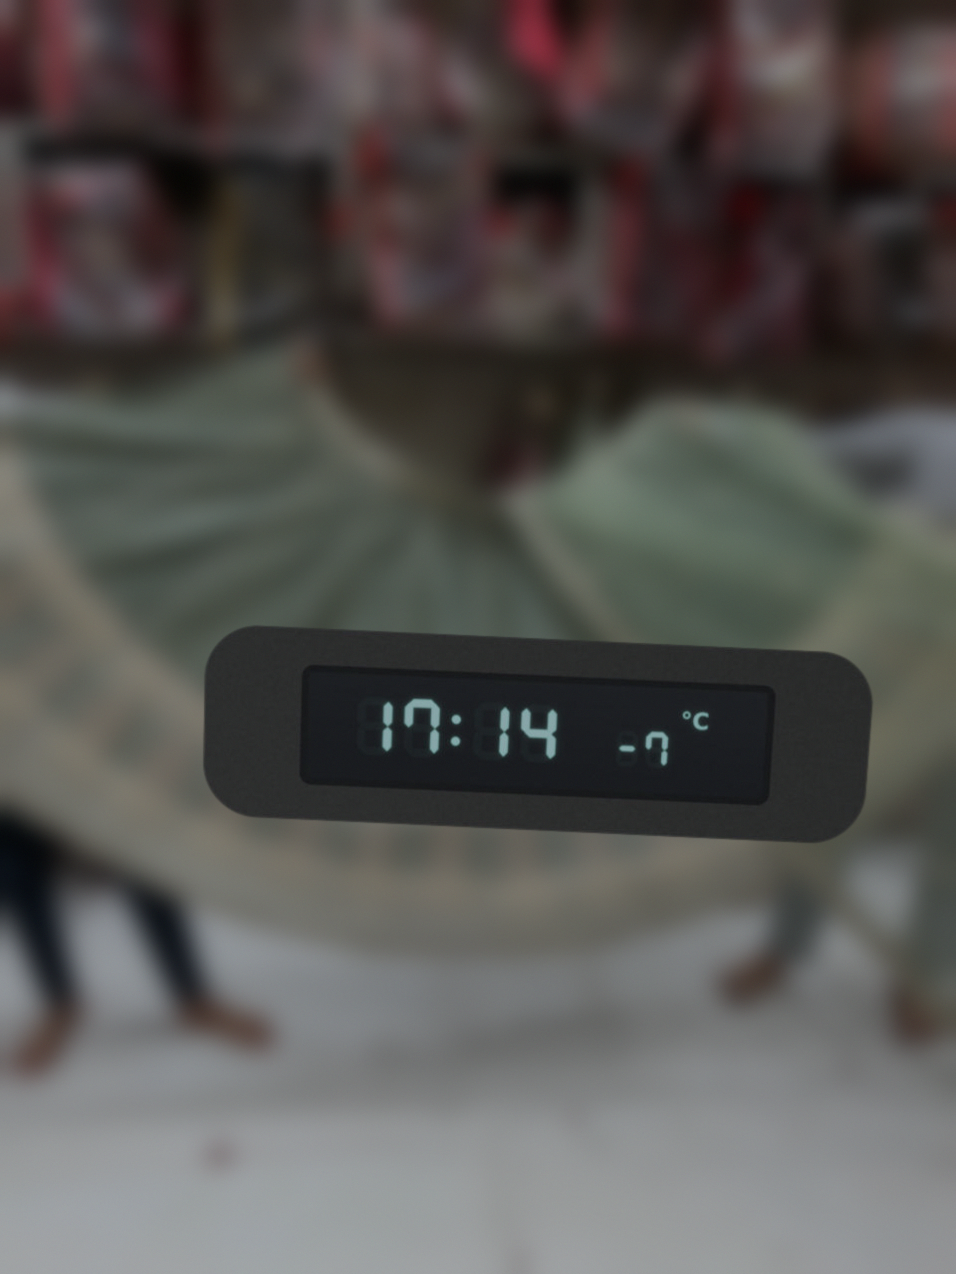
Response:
17.14
